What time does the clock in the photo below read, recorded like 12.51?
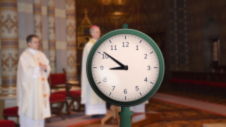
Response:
8.51
